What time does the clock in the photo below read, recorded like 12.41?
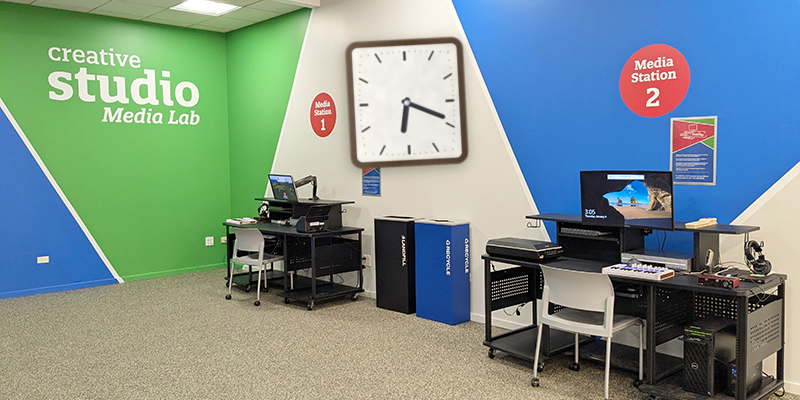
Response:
6.19
